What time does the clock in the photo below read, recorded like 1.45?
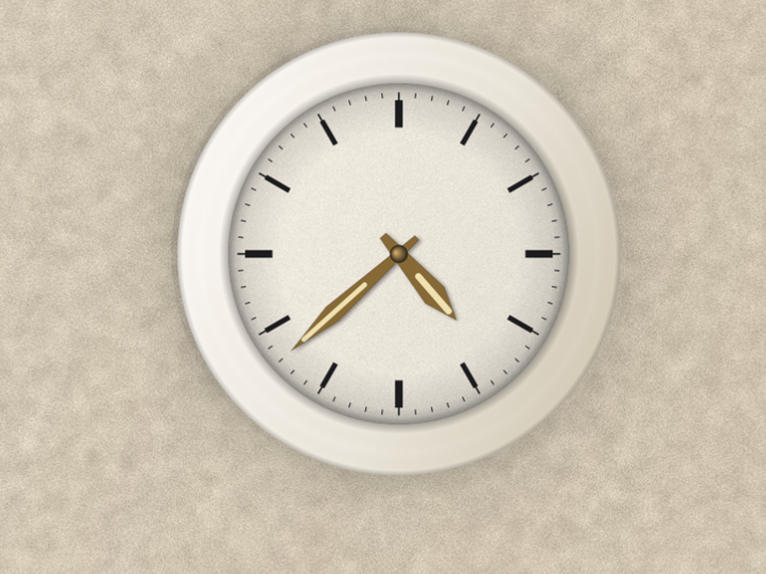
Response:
4.38
